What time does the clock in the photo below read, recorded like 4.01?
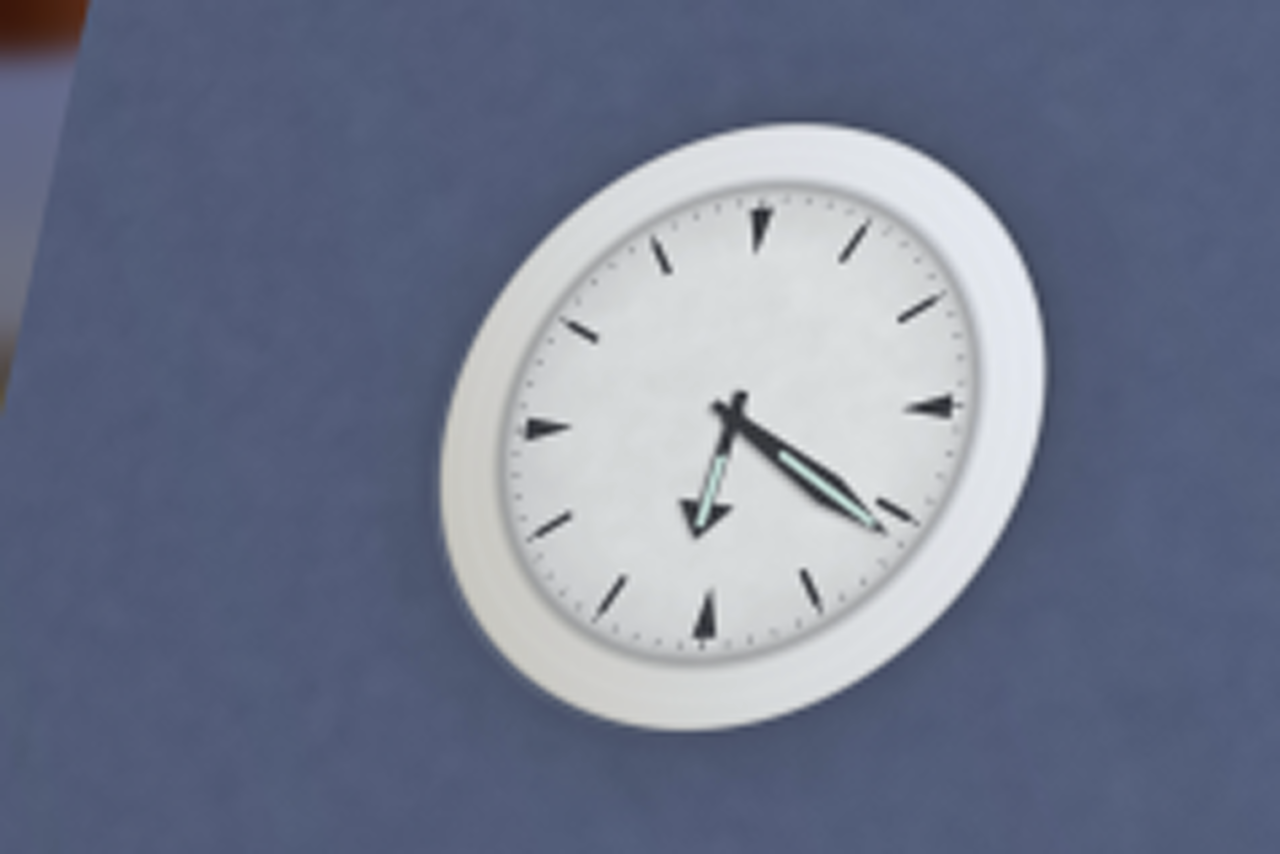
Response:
6.21
